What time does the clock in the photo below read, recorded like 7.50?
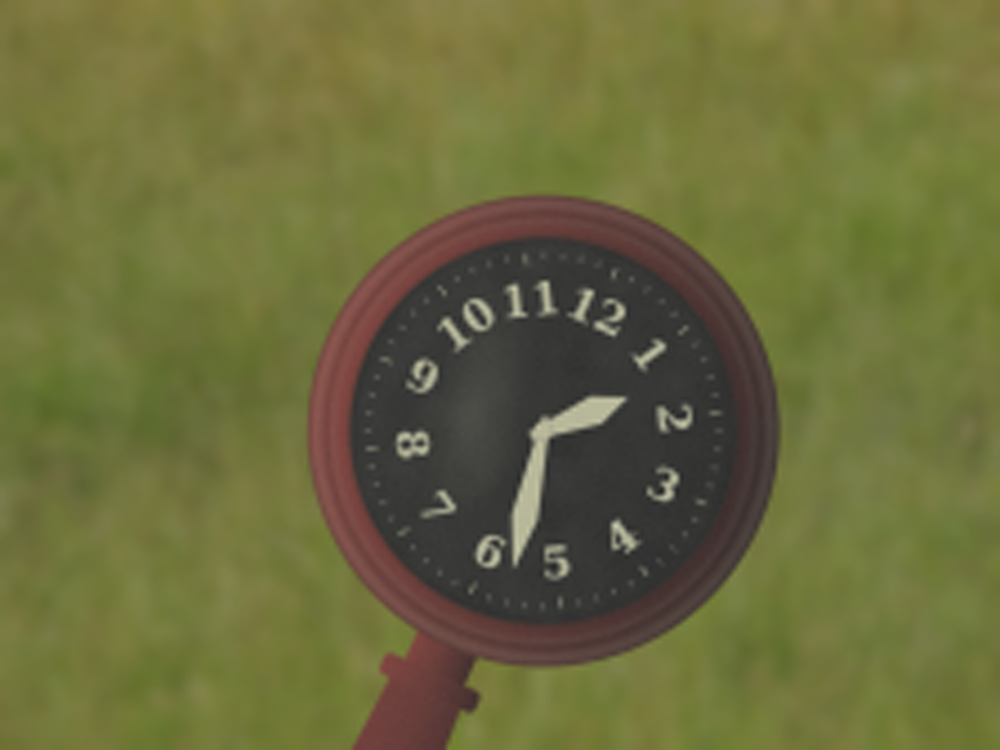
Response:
1.28
